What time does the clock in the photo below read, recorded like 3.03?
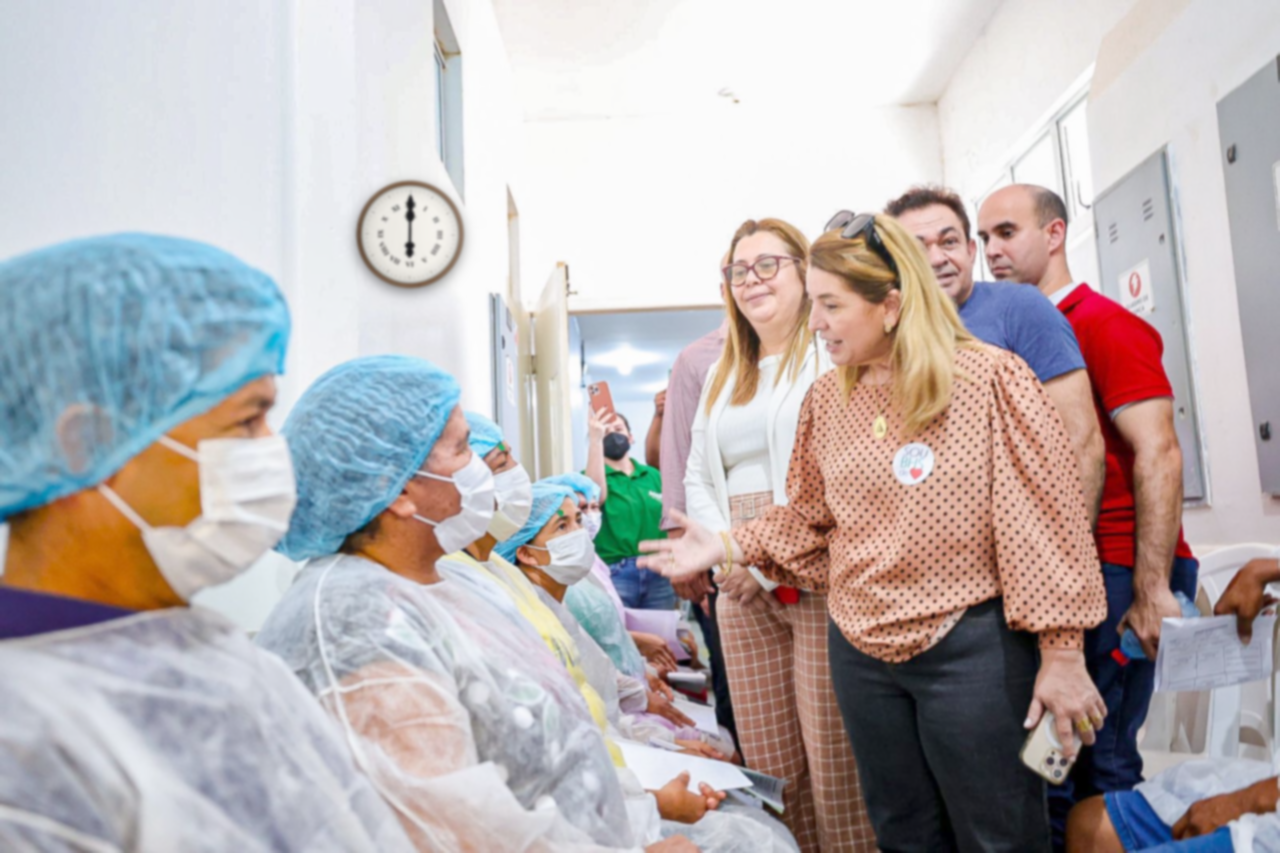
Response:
6.00
